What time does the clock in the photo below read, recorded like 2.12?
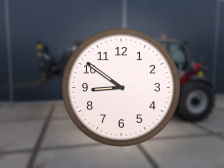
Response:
8.51
